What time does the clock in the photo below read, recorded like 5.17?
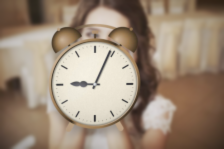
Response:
9.04
